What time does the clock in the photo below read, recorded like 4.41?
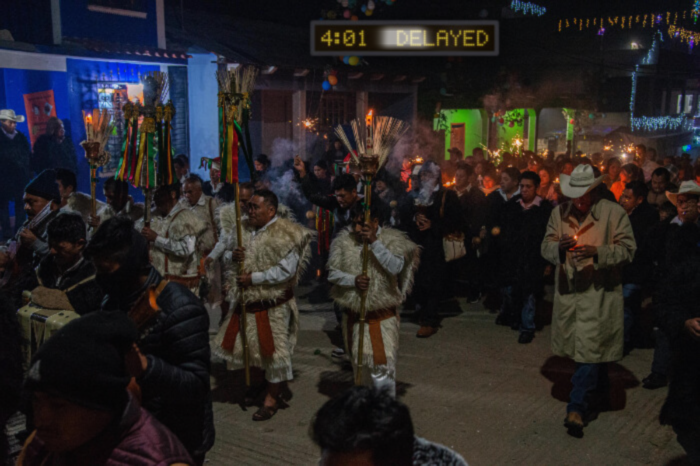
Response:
4.01
